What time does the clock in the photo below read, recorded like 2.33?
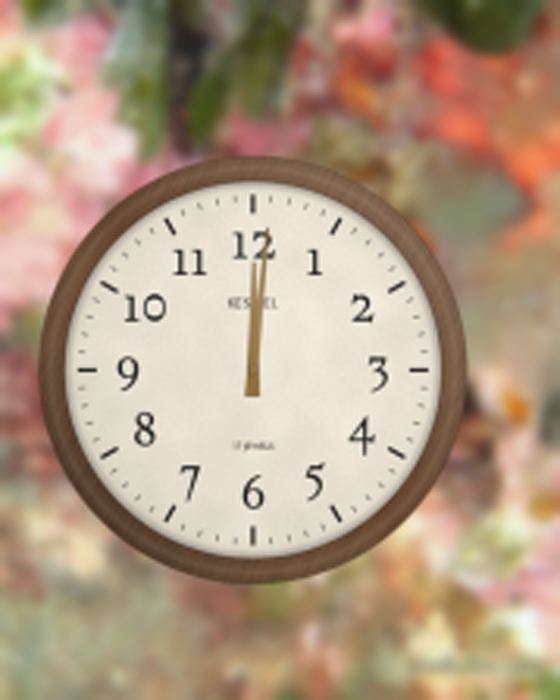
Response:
12.01
